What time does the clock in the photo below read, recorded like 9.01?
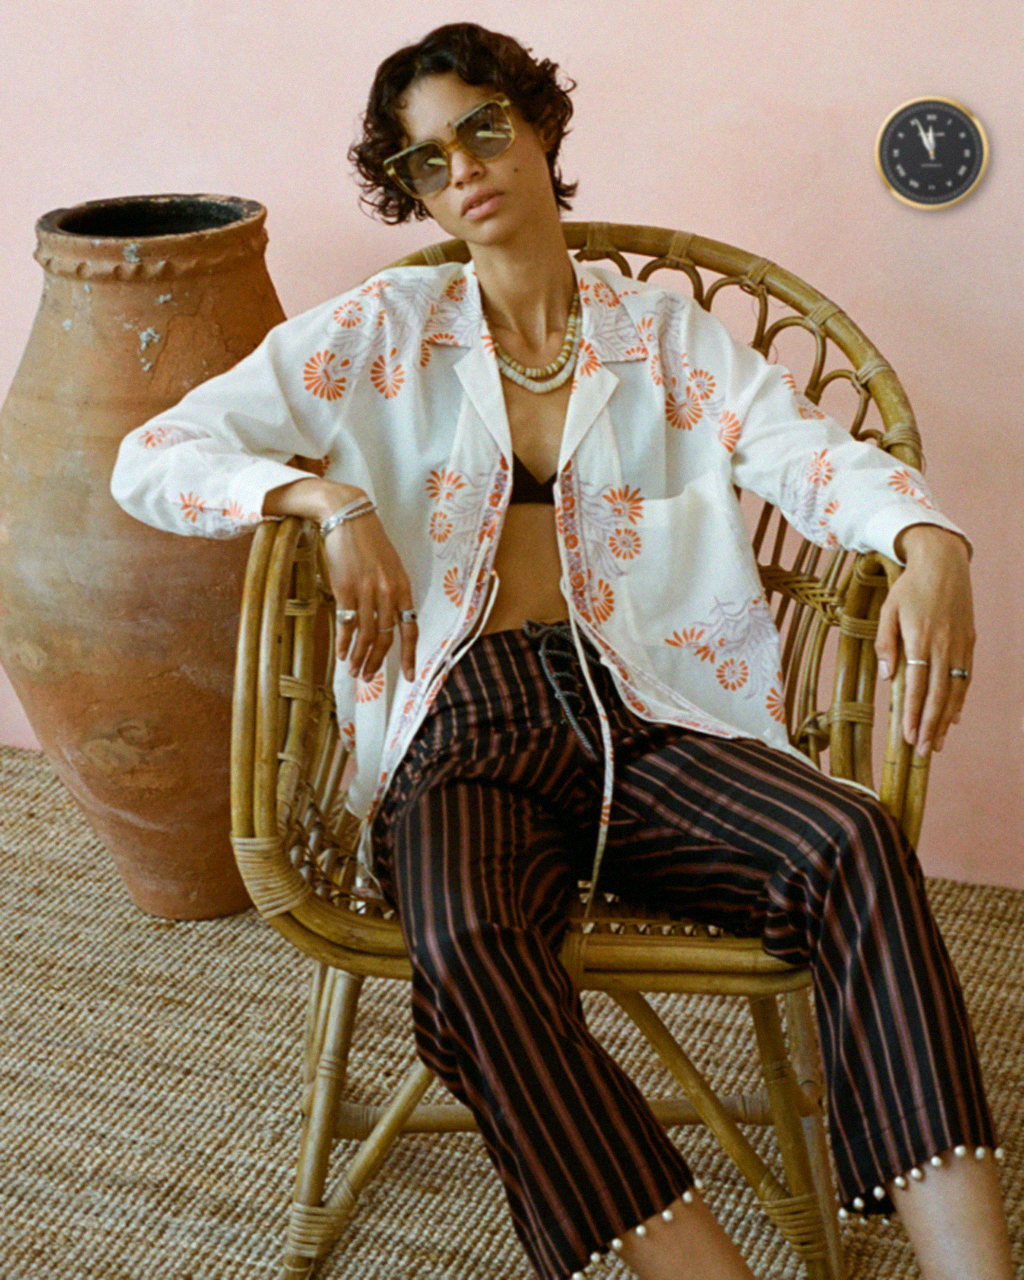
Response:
11.56
